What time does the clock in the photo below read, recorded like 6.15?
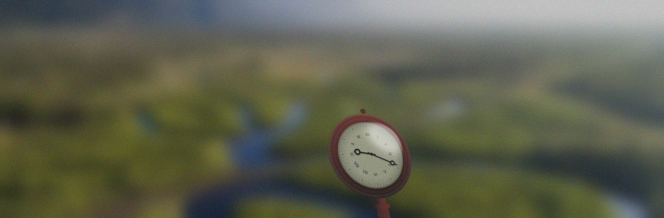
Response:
9.19
